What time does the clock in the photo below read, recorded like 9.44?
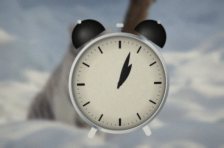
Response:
1.03
